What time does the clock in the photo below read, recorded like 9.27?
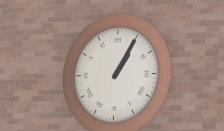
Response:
1.05
